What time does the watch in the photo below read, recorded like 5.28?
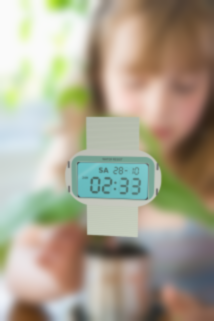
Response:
2.33
